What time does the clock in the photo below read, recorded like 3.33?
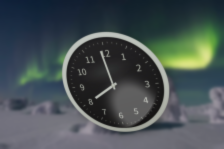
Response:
7.59
